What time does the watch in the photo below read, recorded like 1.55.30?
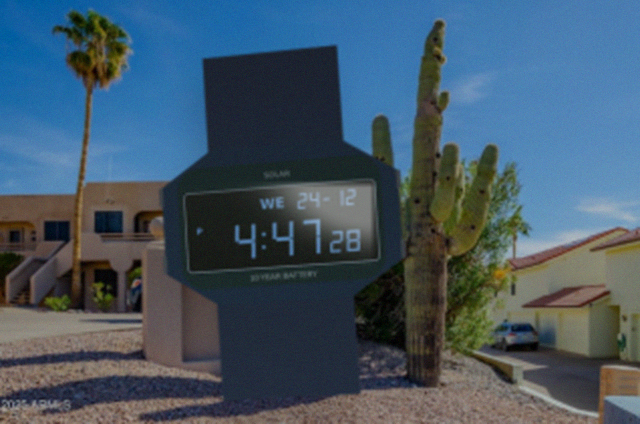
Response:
4.47.28
